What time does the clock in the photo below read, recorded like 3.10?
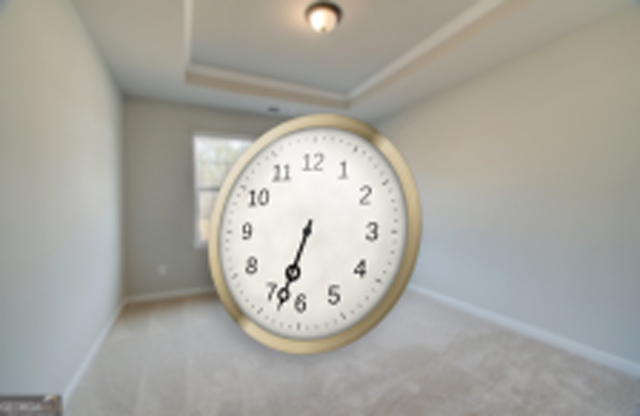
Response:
6.33
